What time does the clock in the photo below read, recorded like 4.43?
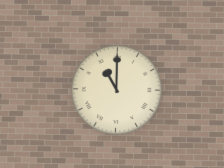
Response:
11.00
